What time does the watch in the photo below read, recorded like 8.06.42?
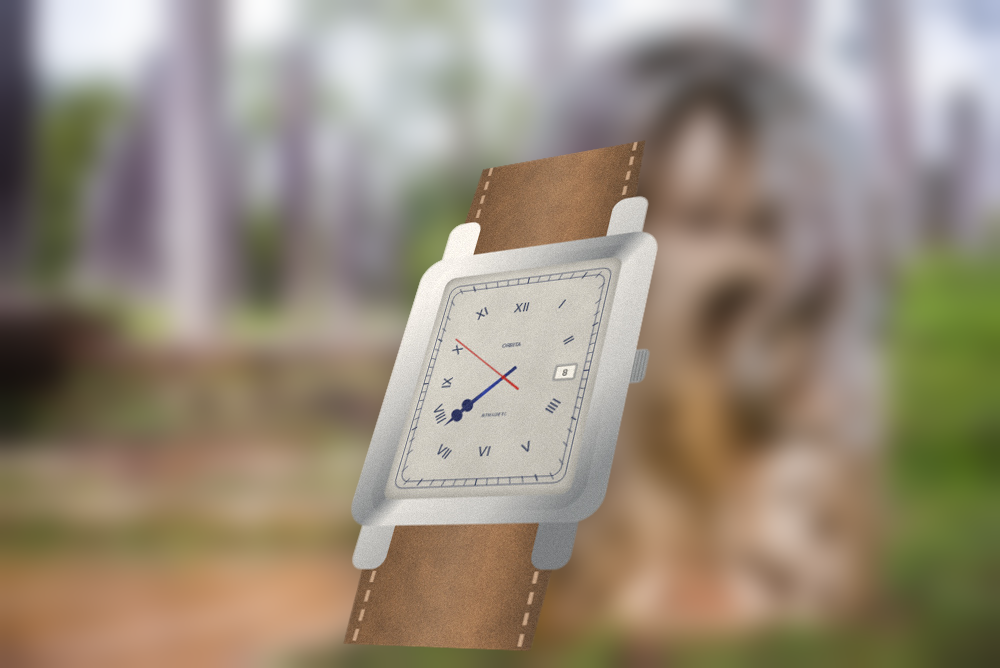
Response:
7.37.51
